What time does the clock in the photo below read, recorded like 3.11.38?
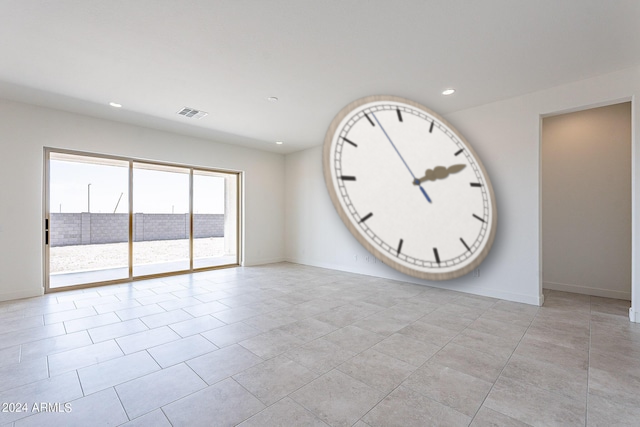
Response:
2.11.56
